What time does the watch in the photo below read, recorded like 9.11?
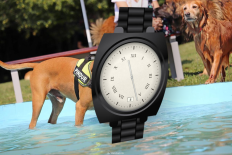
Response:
11.27
